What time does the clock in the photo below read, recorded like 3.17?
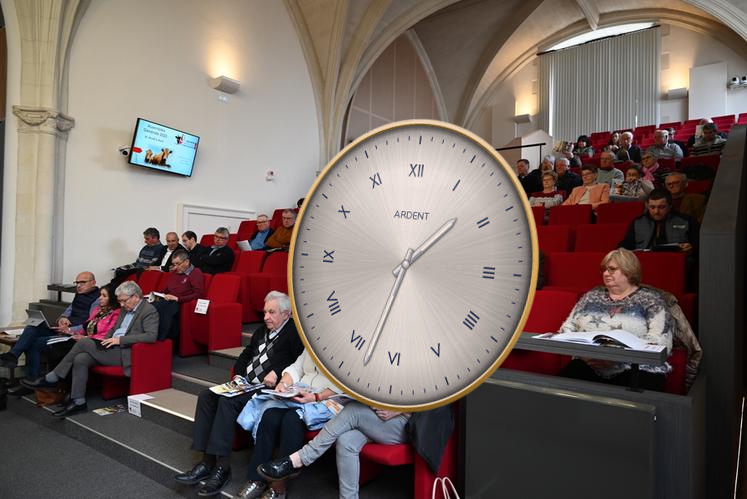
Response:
1.33
